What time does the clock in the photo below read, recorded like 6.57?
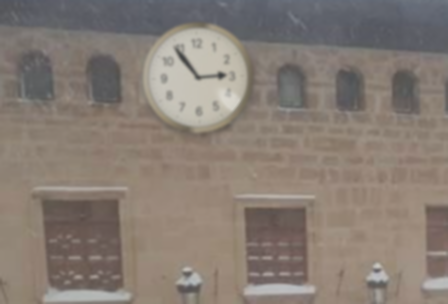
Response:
2.54
